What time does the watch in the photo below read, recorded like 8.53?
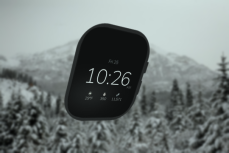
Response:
10.26
